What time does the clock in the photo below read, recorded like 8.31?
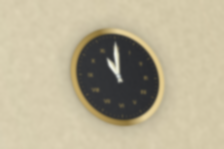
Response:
11.00
